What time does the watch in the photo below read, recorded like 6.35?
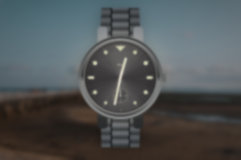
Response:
12.32
